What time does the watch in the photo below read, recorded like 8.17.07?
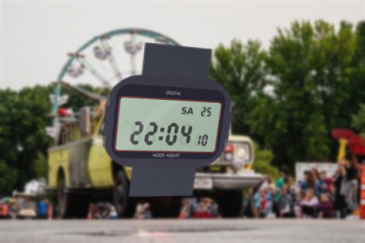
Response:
22.04.10
